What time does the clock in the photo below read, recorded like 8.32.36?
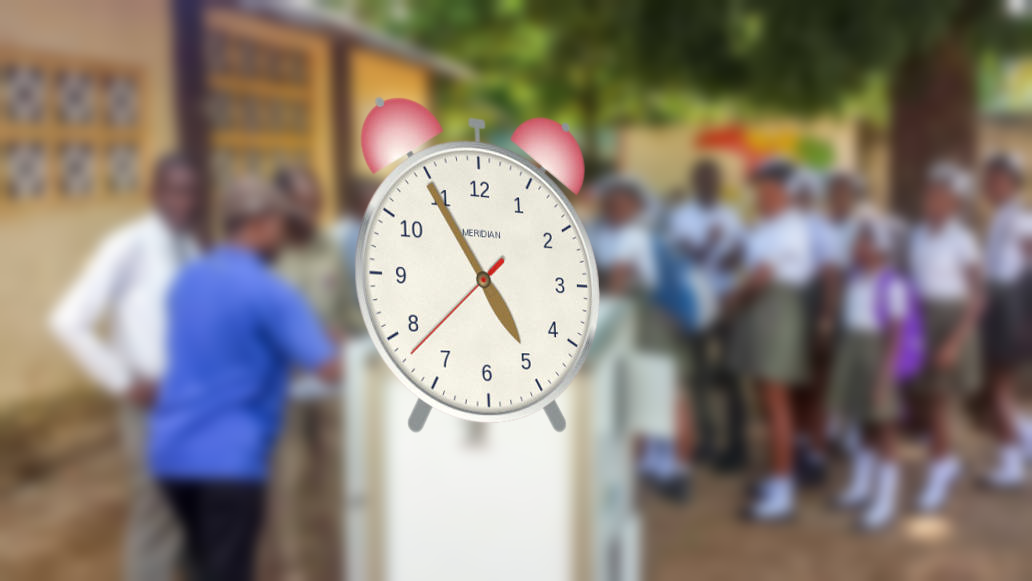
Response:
4.54.38
